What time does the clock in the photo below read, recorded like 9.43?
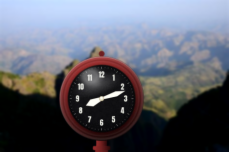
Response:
8.12
